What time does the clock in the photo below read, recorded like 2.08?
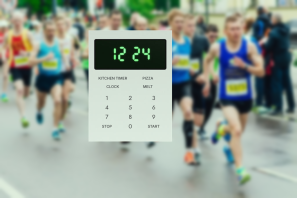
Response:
12.24
